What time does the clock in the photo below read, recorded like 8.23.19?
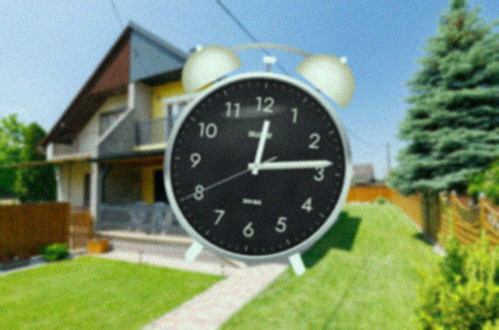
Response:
12.13.40
